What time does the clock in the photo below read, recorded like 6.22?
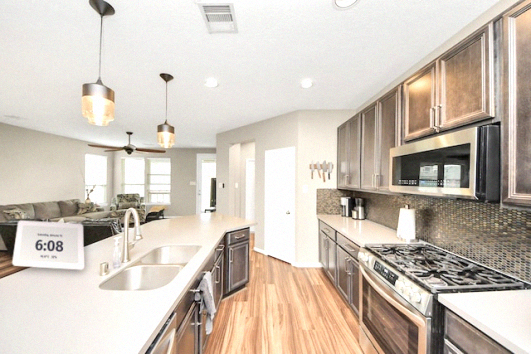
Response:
6.08
